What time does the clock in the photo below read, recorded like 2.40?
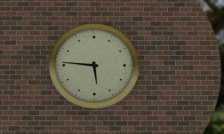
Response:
5.46
